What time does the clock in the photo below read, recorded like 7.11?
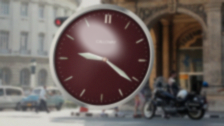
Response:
9.21
